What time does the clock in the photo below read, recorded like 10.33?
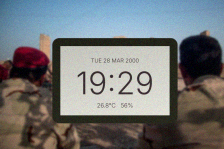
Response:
19.29
